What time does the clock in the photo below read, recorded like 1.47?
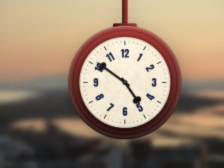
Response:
4.51
